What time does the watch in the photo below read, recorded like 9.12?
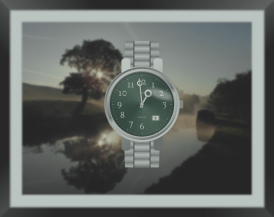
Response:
12.59
